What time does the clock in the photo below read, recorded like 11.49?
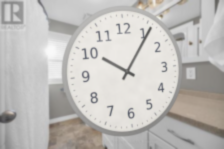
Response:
10.06
